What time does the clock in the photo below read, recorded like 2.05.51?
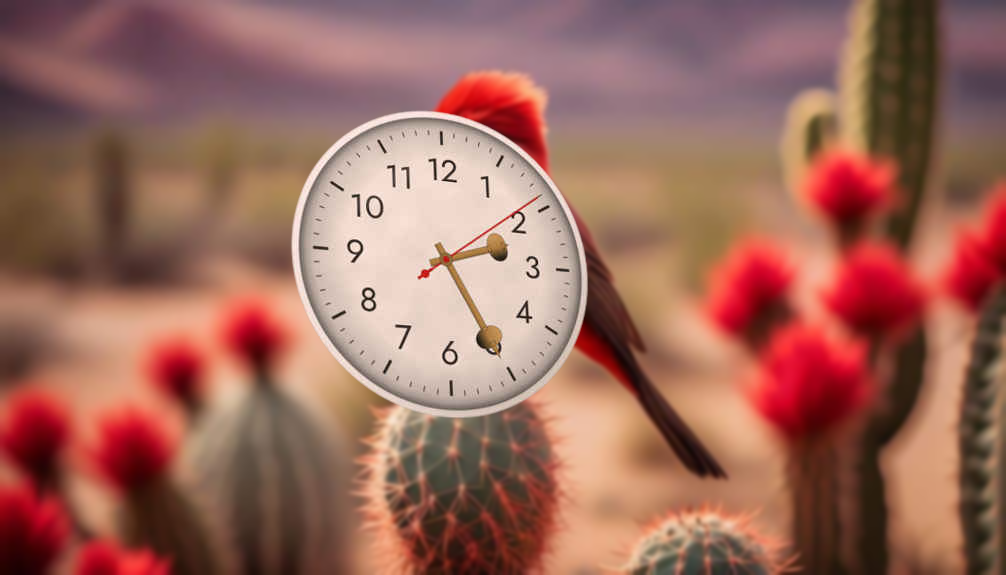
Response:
2.25.09
